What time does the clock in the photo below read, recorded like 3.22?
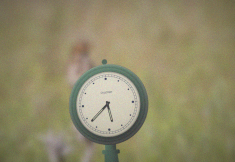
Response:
5.38
